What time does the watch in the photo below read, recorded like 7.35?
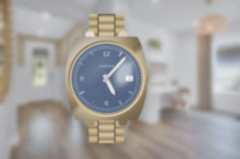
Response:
5.07
